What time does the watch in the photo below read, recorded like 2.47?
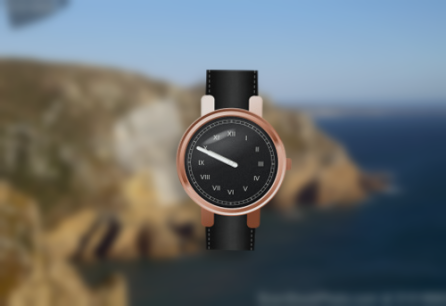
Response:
9.49
